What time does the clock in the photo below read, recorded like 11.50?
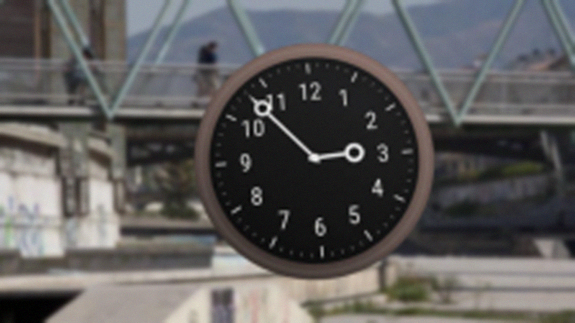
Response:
2.53
